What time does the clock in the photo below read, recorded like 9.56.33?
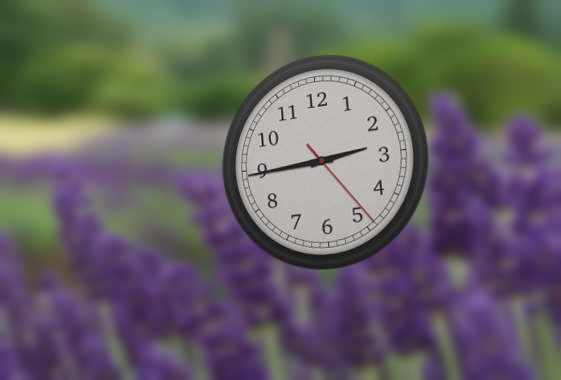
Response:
2.44.24
